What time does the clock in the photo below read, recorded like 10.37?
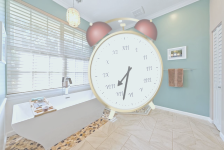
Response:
7.33
